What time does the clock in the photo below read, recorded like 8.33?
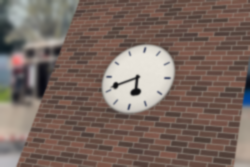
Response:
5.41
